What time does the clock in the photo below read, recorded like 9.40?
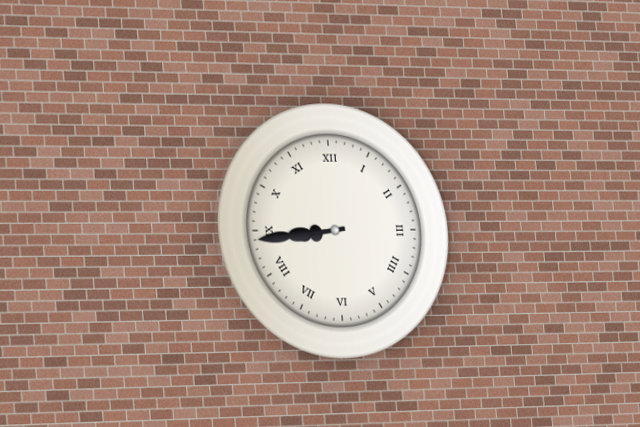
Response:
8.44
